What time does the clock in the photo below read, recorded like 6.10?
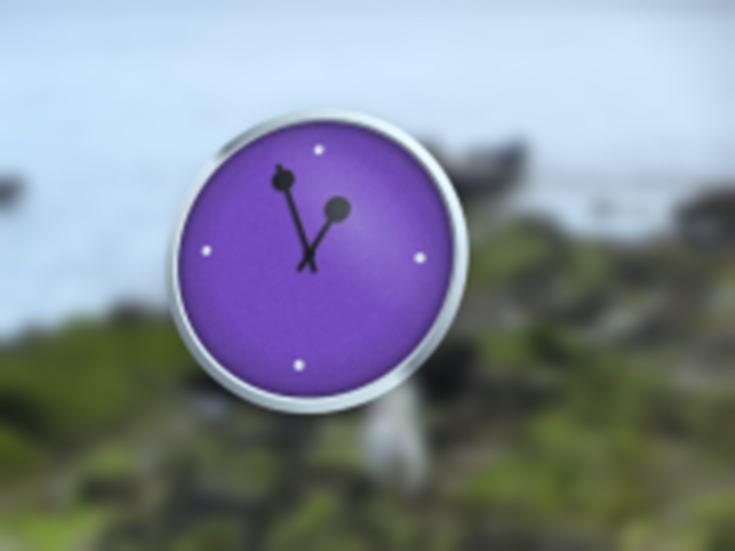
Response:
12.56
